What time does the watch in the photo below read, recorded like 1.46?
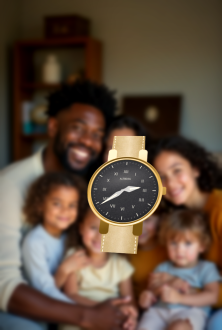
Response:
2.39
